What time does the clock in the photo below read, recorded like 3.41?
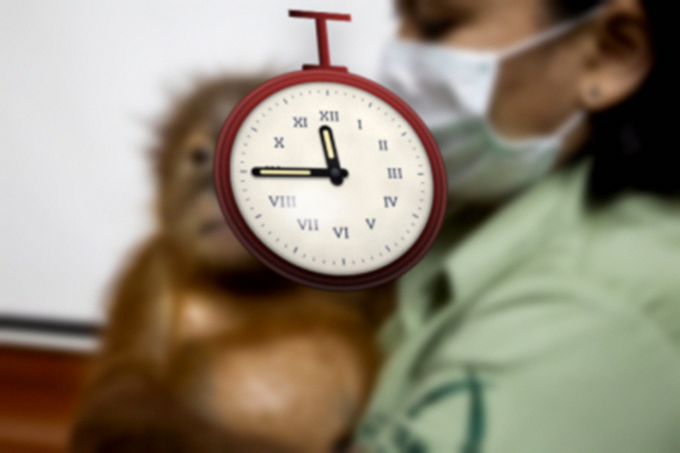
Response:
11.45
